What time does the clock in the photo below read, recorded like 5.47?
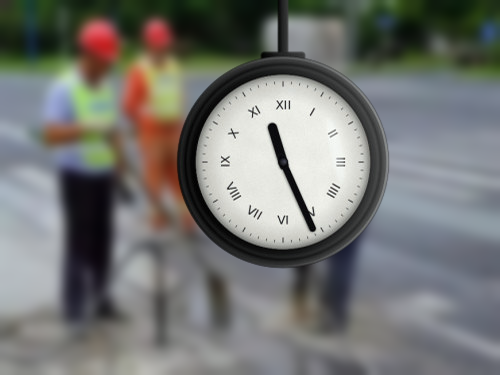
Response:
11.26
